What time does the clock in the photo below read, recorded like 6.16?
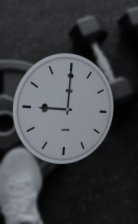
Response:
9.00
